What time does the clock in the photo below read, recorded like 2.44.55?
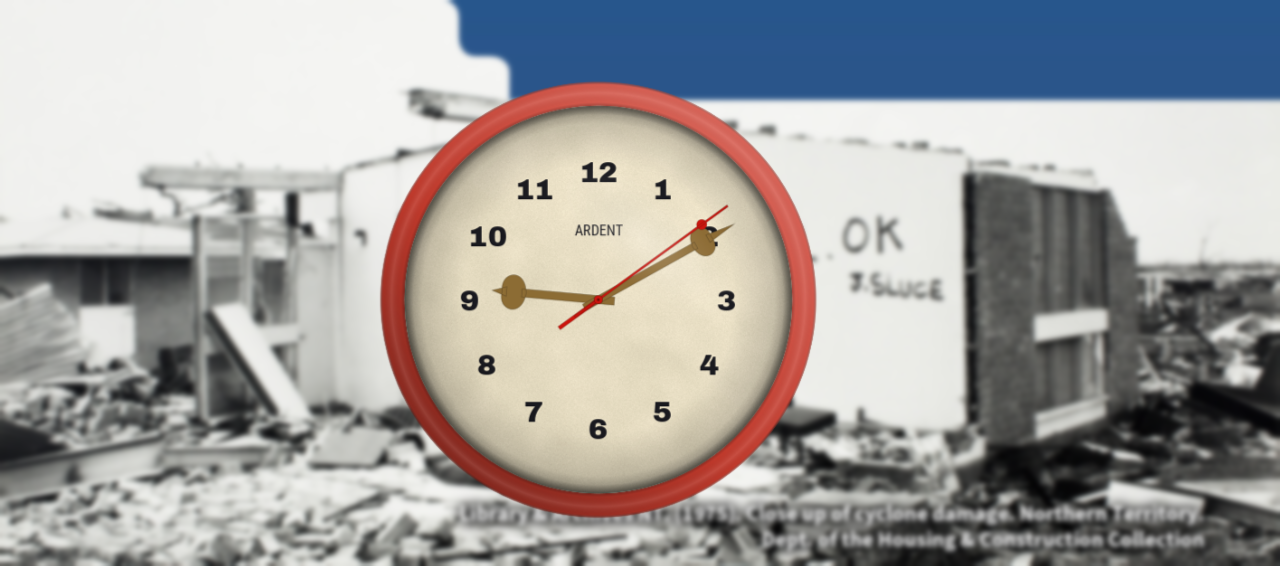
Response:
9.10.09
